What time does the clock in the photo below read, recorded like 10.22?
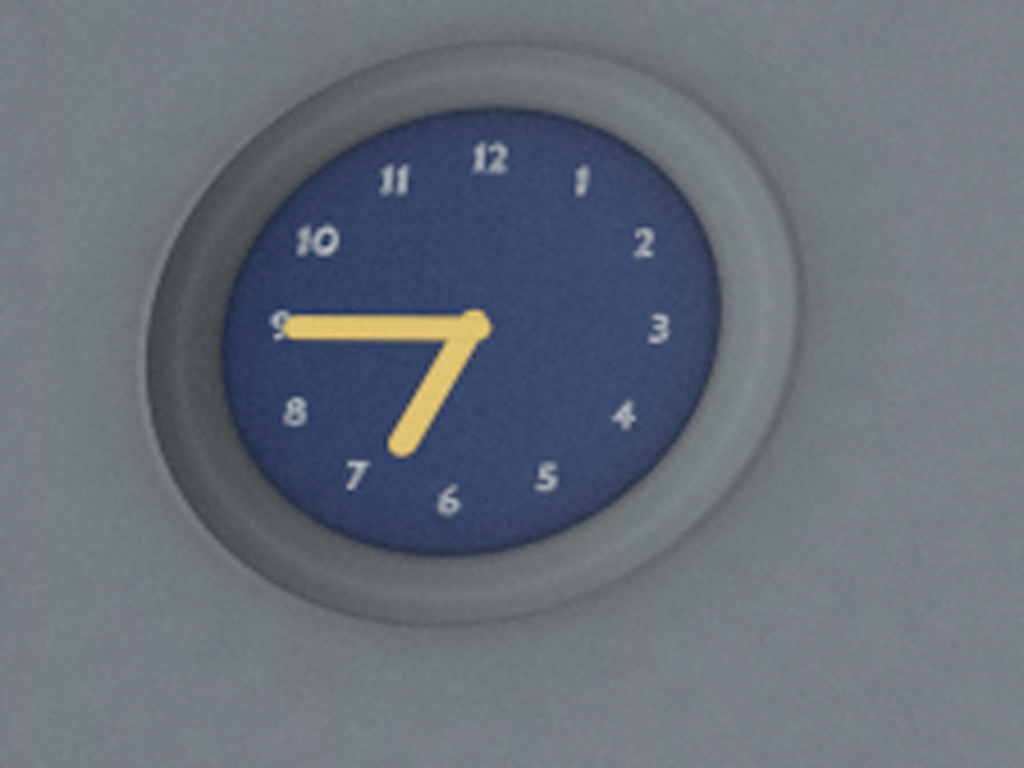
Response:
6.45
